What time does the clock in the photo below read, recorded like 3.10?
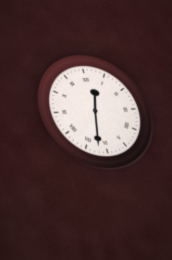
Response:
12.32
